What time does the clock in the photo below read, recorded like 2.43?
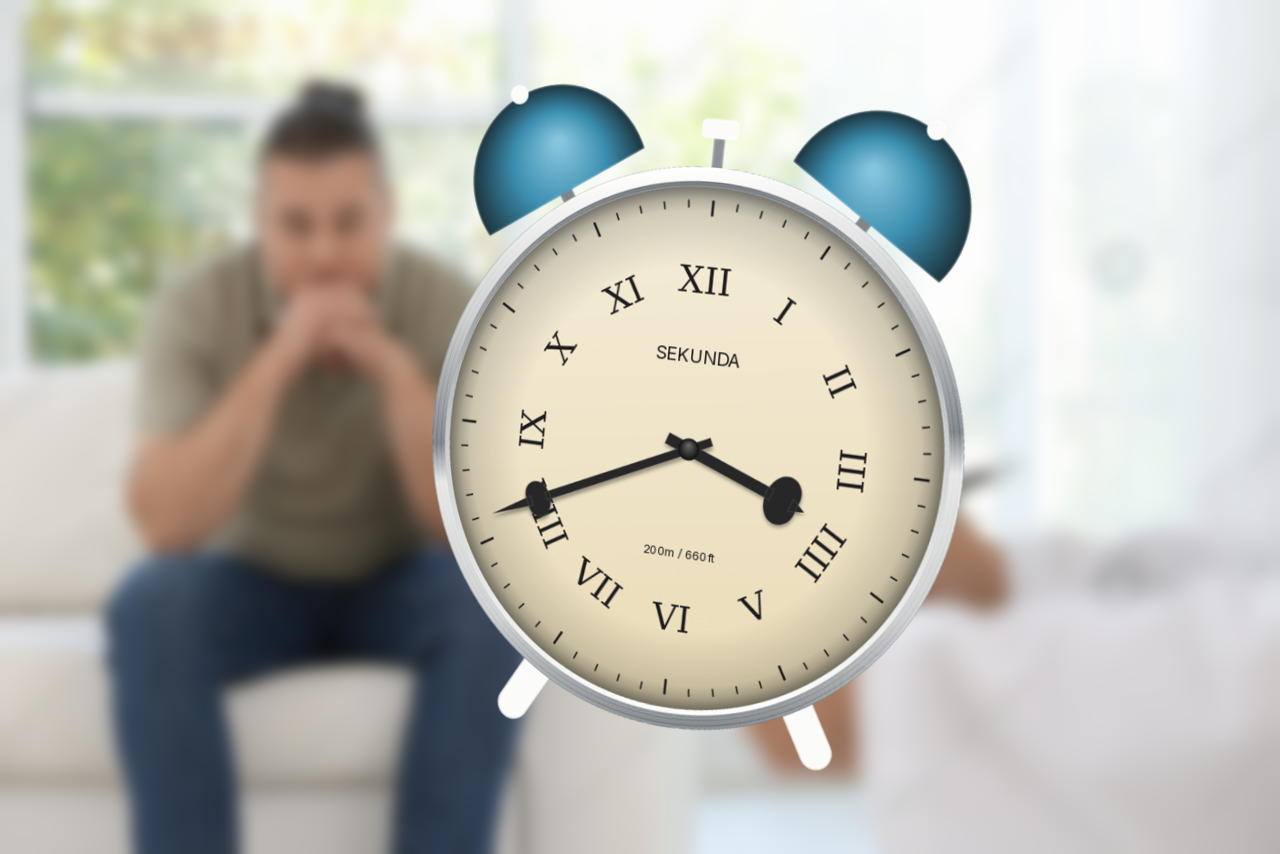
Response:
3.41
